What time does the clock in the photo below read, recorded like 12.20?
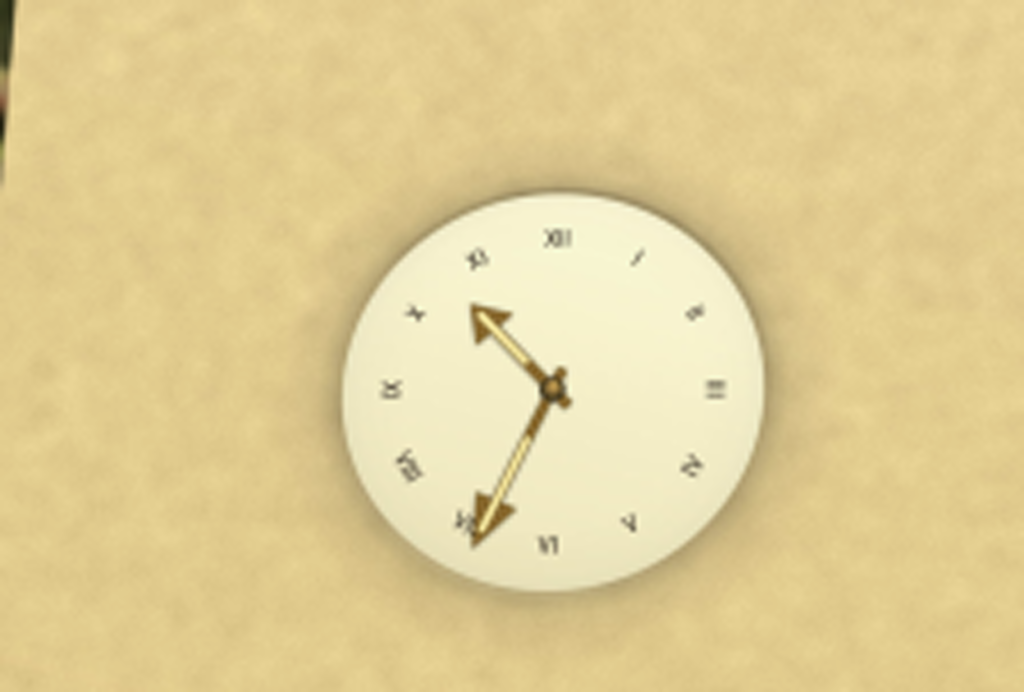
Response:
10.34
